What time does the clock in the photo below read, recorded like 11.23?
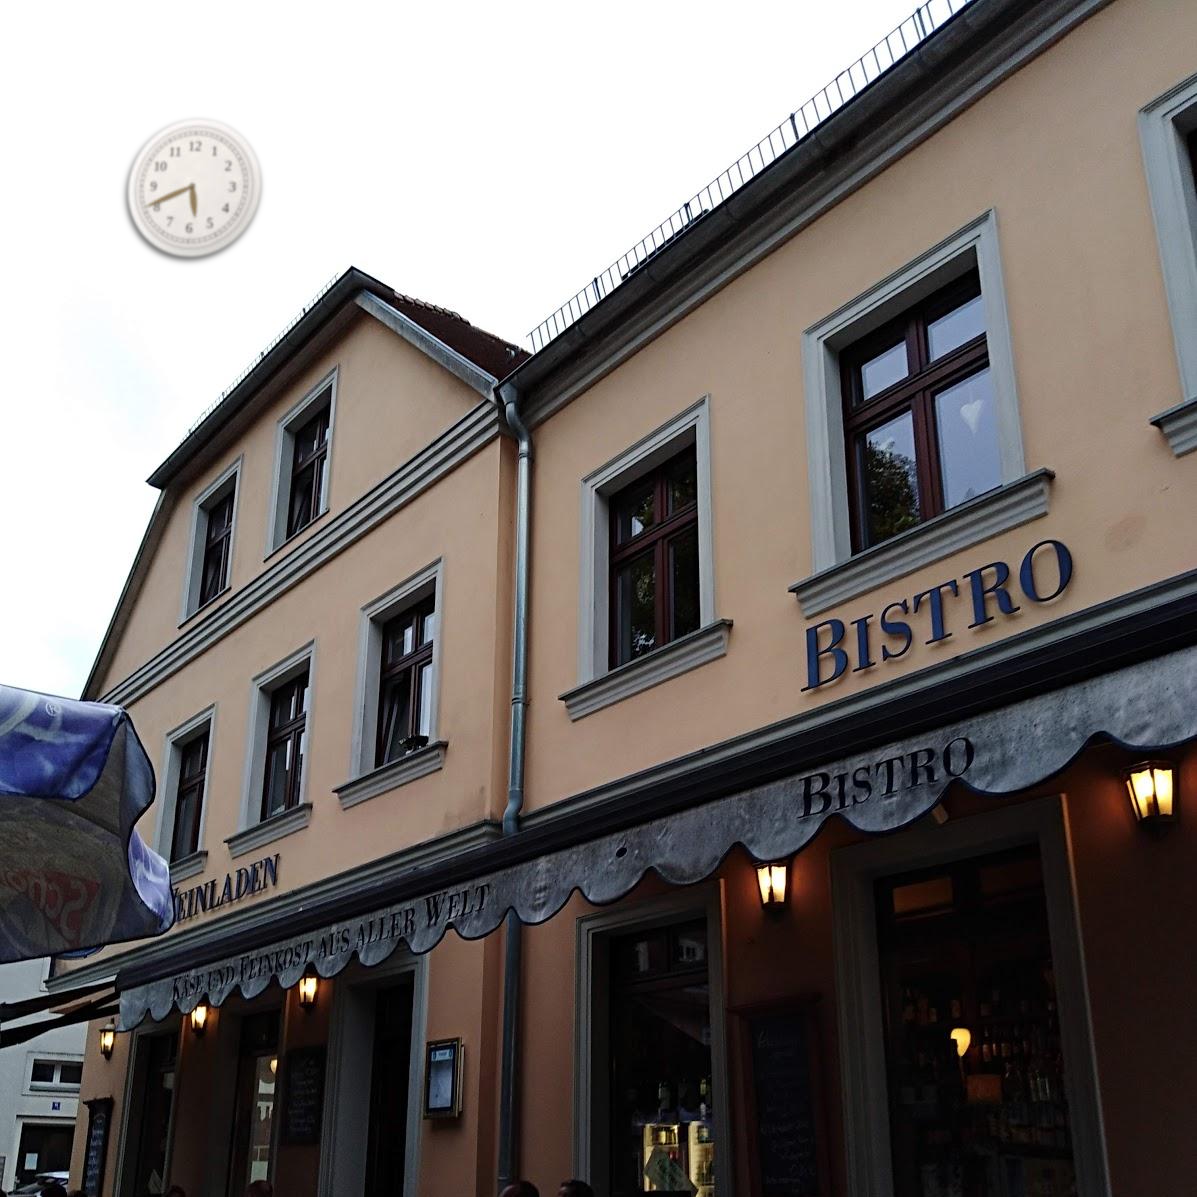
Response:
5.41
